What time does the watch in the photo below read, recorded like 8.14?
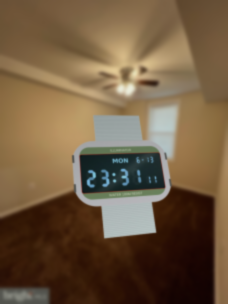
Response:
23.31
